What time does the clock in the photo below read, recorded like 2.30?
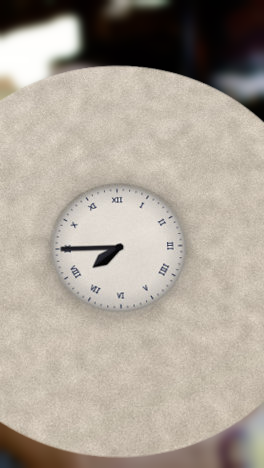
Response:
7.45
